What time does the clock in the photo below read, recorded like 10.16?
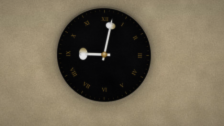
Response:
9.02
